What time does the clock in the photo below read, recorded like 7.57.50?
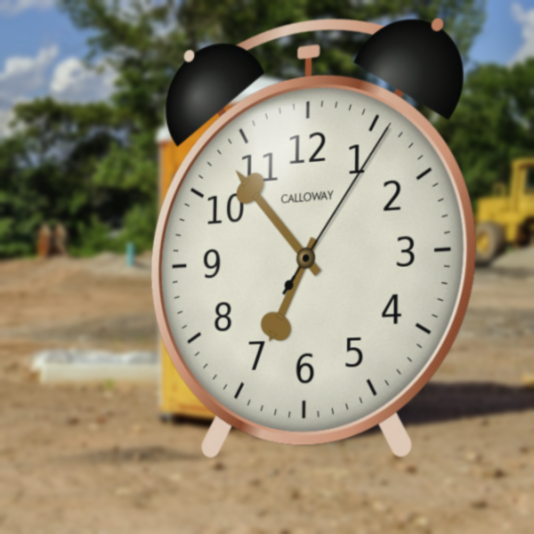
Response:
6.53.06
